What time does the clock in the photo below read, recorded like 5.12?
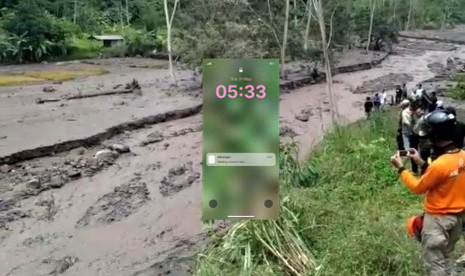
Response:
5.33
